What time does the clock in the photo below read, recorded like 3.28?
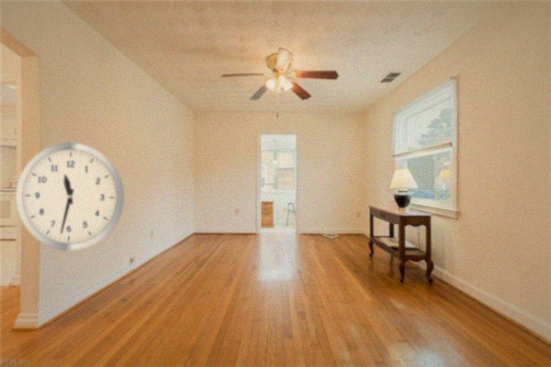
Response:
11.32
